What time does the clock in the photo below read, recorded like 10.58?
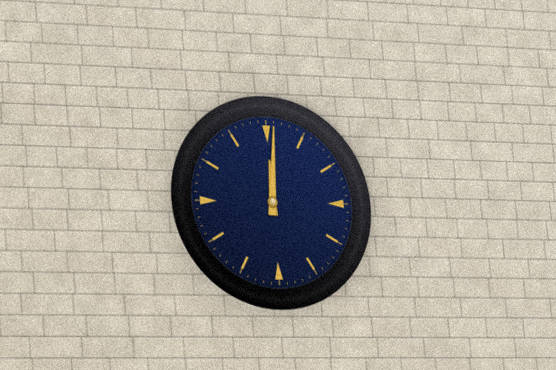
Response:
12.01
